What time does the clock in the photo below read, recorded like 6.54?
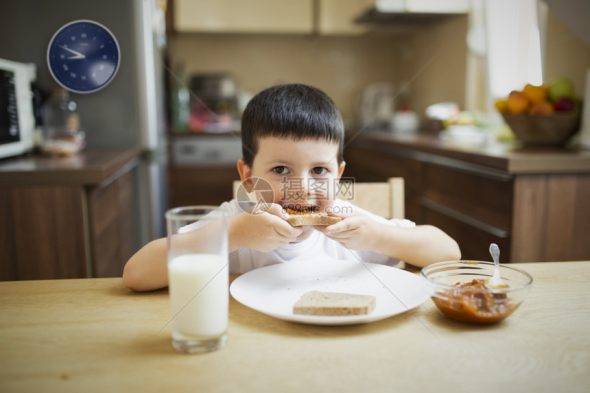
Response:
8.49
